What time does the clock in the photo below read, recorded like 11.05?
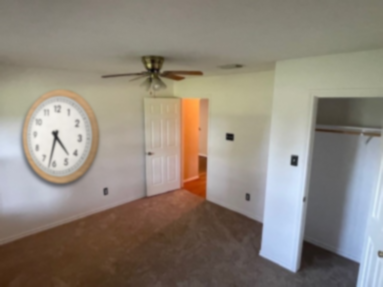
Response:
4.32
